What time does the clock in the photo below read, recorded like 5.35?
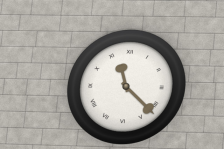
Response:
11.22
